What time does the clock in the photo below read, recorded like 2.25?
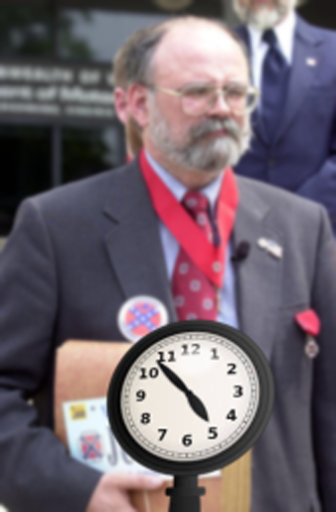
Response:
4.53
